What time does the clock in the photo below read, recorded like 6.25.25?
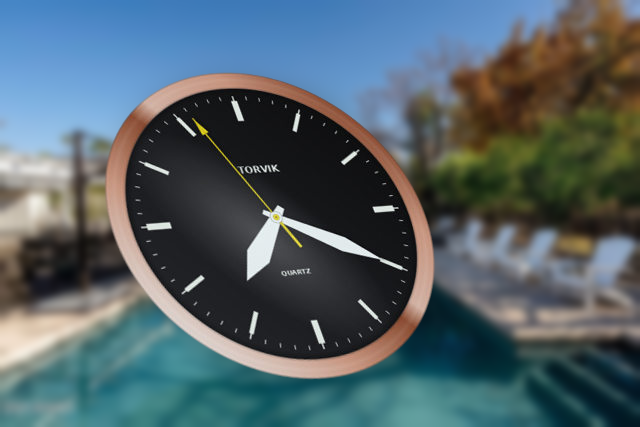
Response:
7.19.56
